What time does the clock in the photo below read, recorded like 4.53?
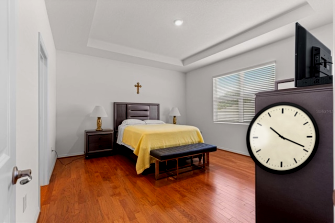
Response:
10.19
